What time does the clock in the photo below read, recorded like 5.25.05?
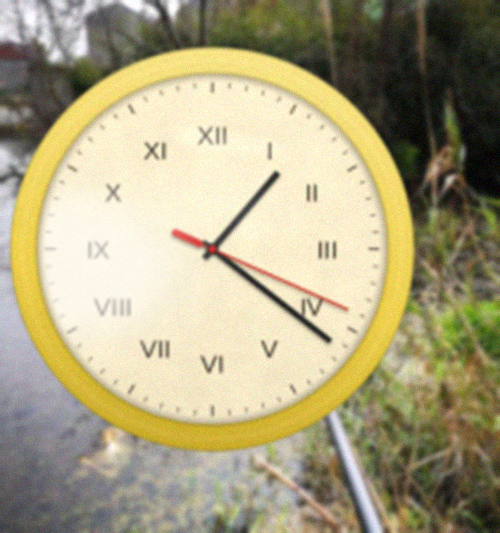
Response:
1.21.19
